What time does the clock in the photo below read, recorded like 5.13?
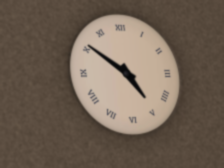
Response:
4.51
